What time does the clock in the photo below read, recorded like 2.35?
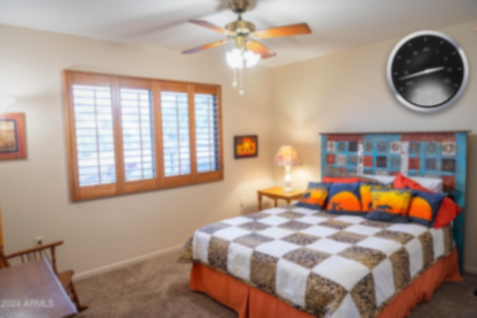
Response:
2.43
